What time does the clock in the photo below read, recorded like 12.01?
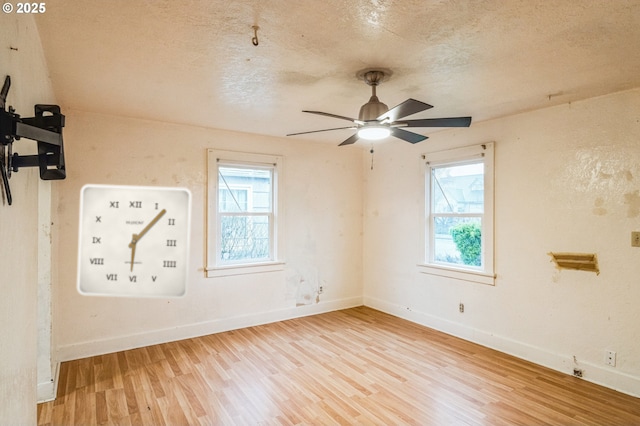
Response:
6.07
